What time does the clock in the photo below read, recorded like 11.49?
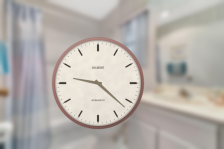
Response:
9.22
